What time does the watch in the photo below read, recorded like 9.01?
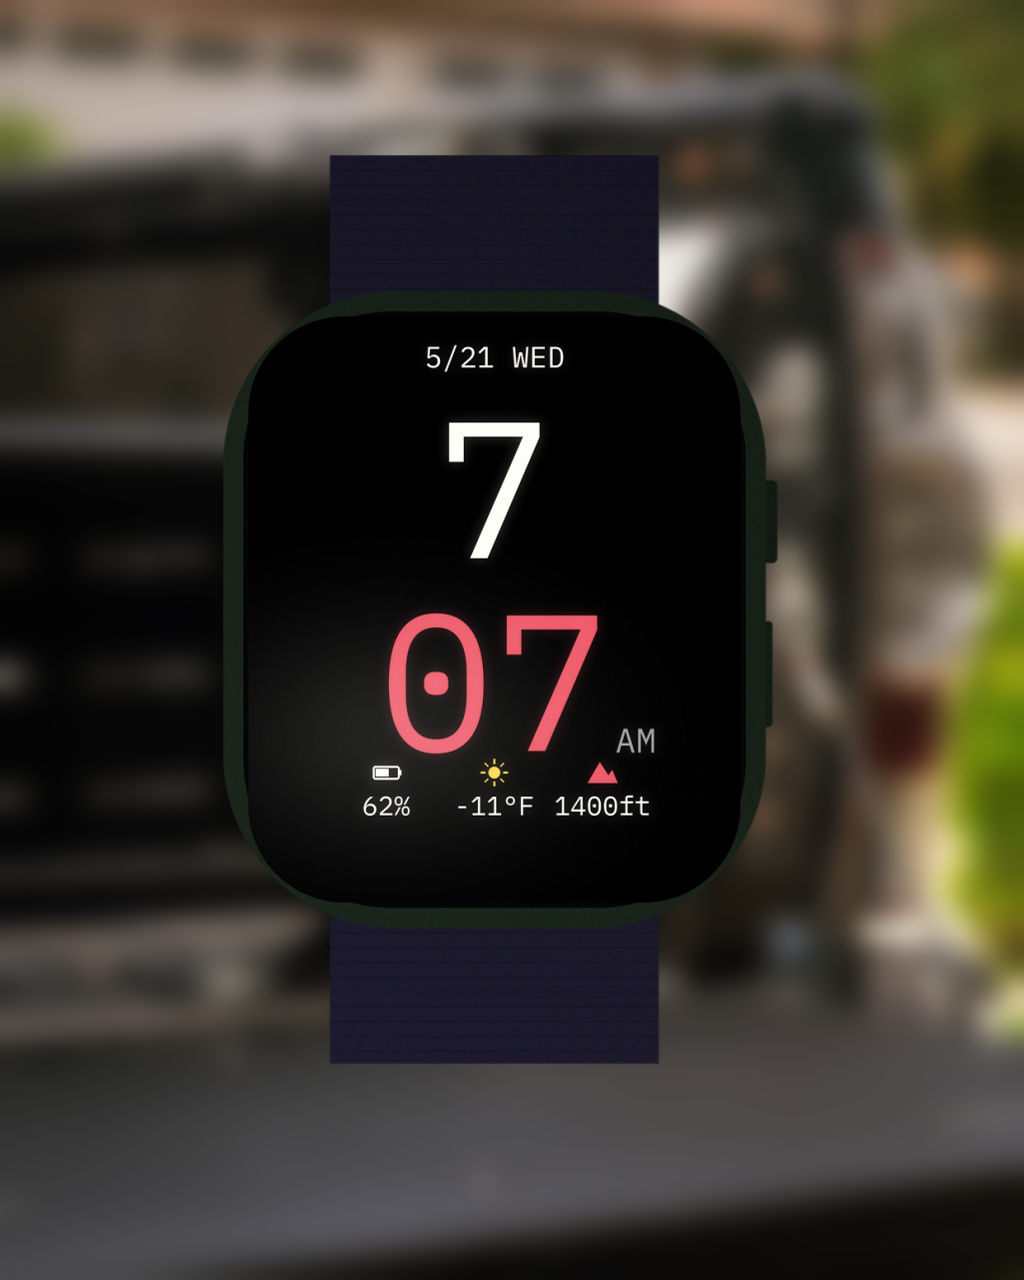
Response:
7.07
